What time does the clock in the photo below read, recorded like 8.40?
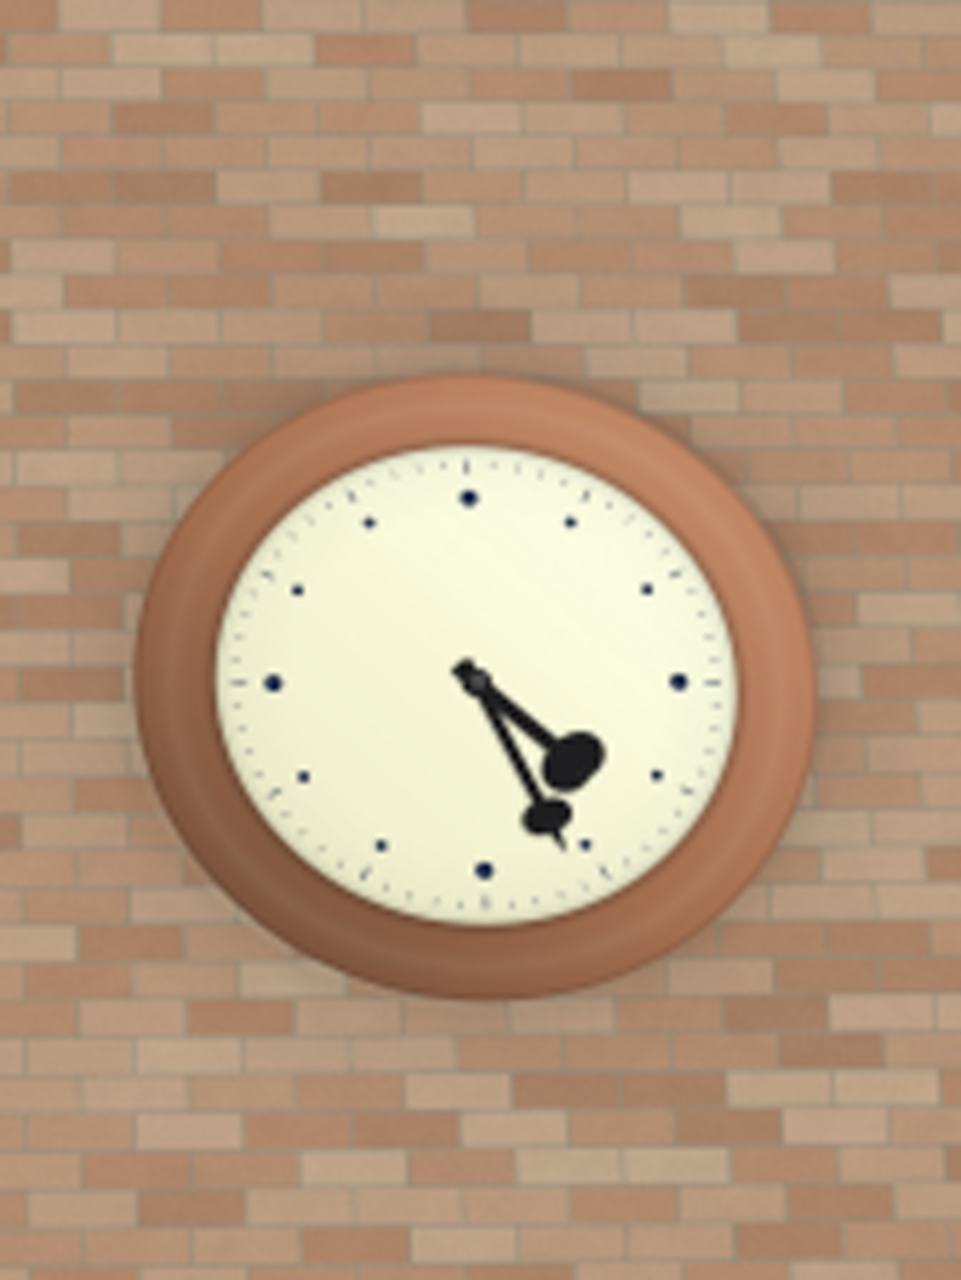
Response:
4.26
